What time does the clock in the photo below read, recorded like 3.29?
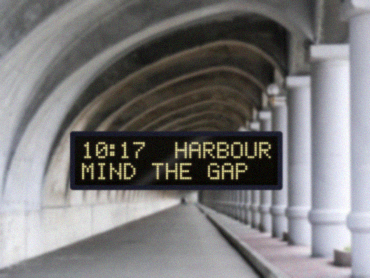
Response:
10.17
